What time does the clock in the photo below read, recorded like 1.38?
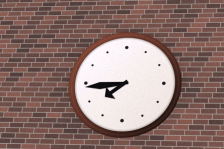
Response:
7.44
